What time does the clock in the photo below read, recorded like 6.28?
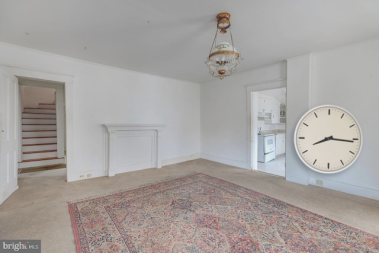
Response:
8.16
